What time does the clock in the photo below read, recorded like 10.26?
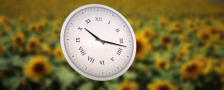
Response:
10.17
